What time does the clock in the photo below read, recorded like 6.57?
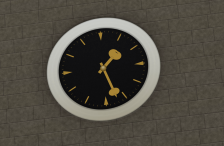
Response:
1.27
